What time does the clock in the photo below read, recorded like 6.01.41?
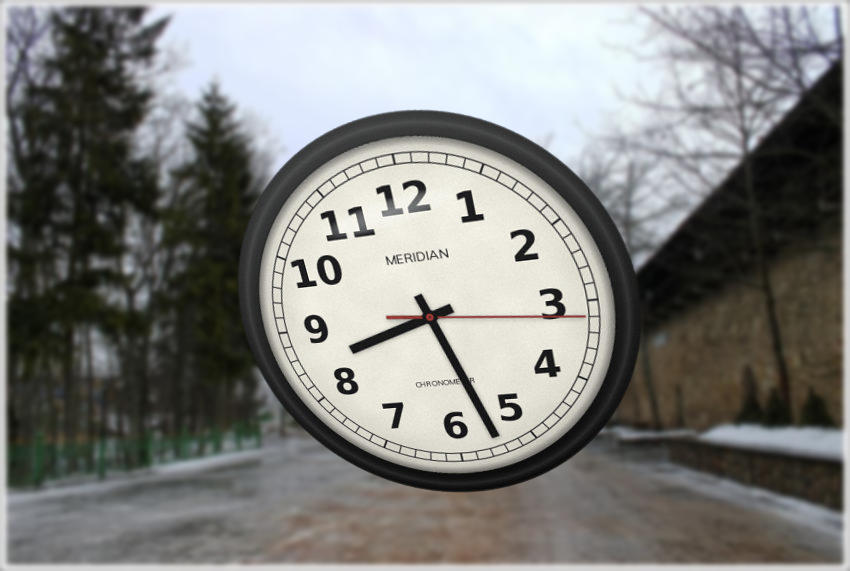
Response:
8.27.16
